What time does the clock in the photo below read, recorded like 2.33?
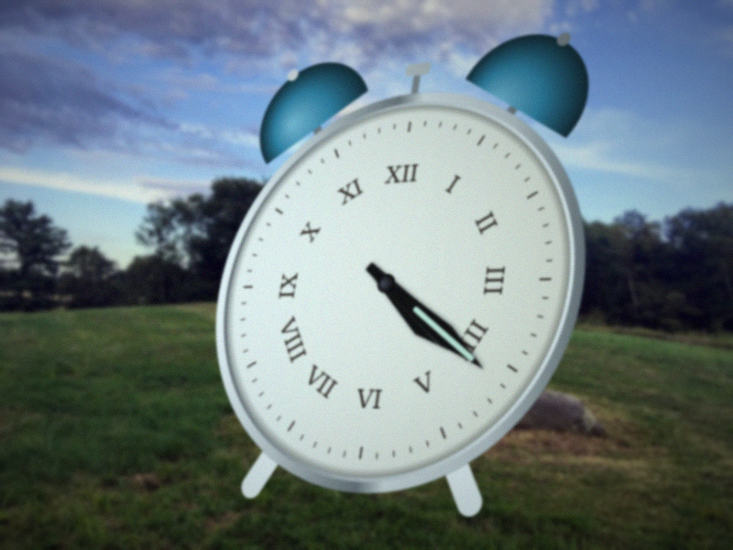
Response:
4.21
